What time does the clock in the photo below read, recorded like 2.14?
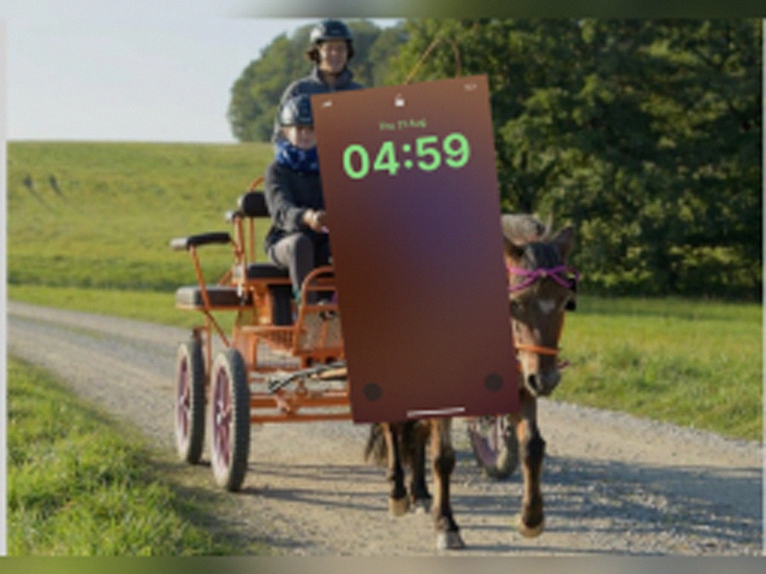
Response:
4.59
